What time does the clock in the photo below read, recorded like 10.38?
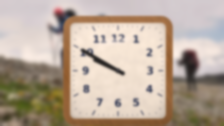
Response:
9.50
